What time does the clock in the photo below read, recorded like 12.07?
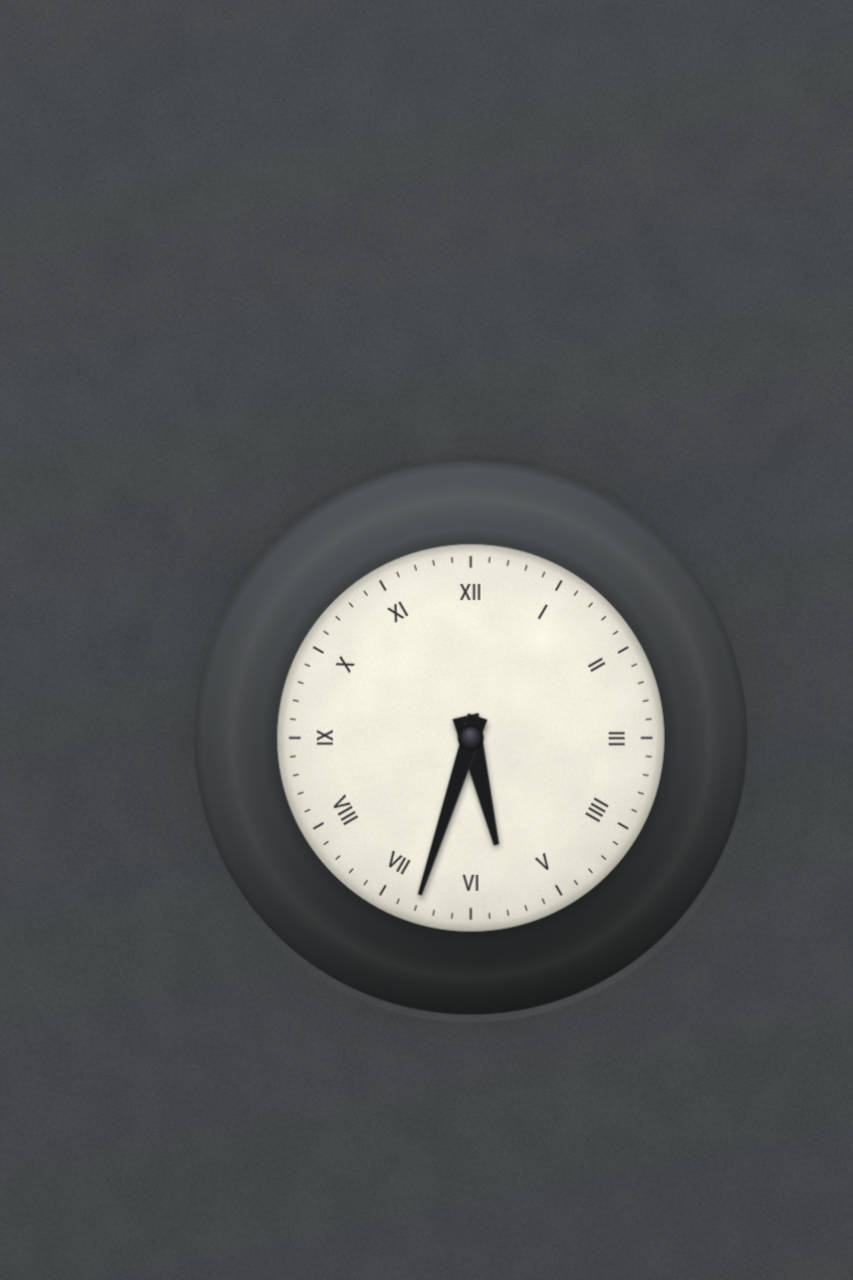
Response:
5.33
